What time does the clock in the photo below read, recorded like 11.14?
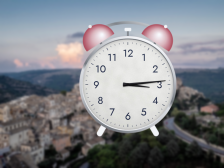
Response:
3.14
